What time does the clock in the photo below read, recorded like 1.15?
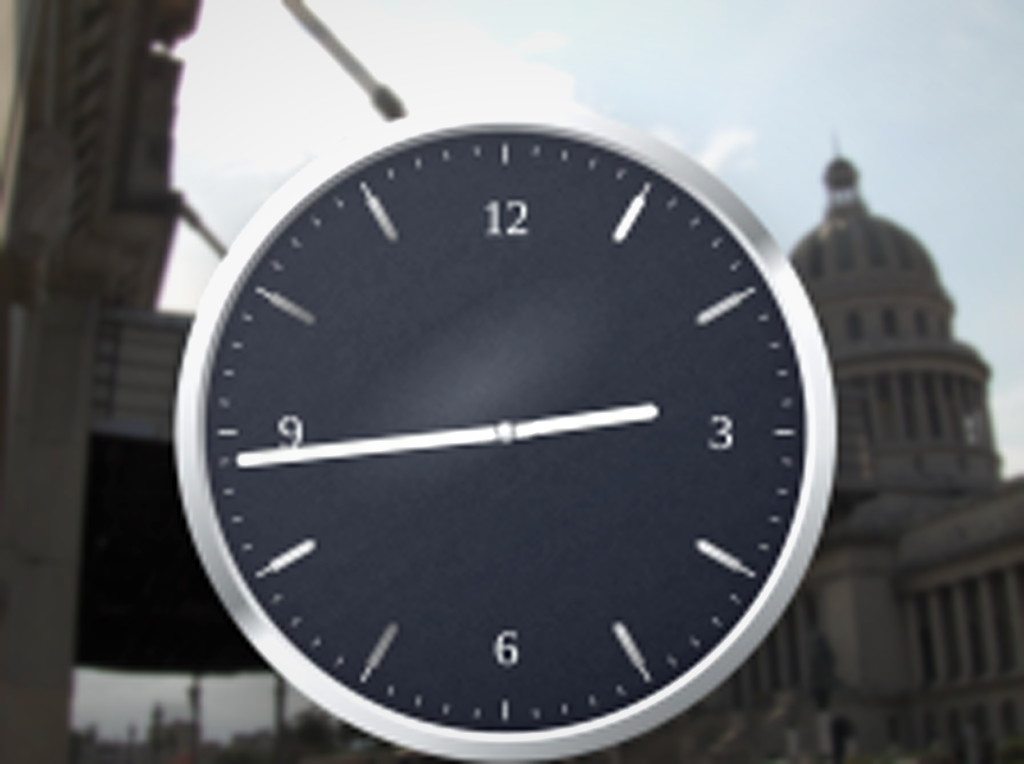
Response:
2.44
